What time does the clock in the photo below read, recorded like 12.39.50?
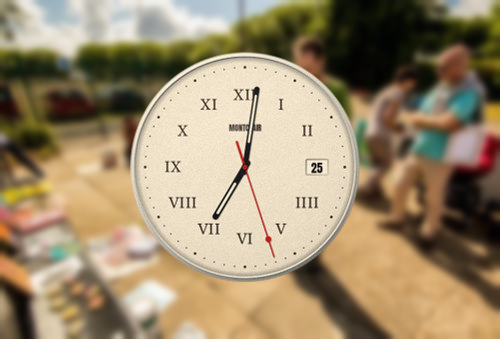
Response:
7.01.27
